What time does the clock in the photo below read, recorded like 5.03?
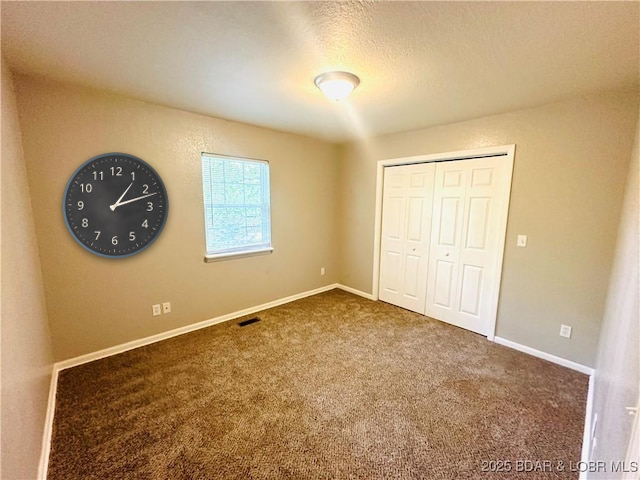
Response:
1.12
